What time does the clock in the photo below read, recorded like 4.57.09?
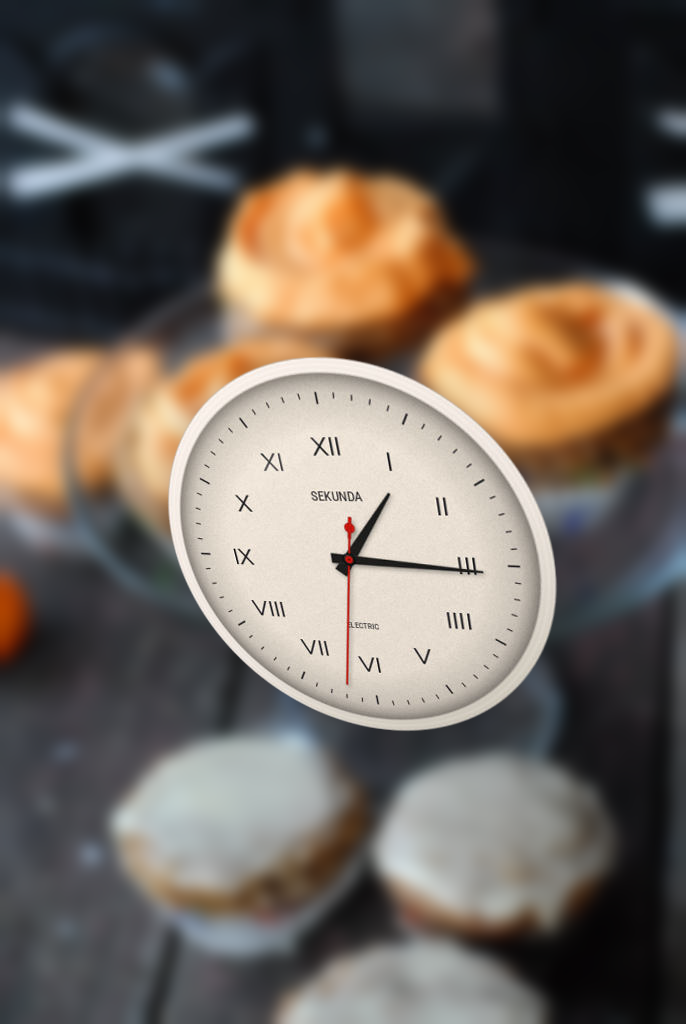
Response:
1.15.32
